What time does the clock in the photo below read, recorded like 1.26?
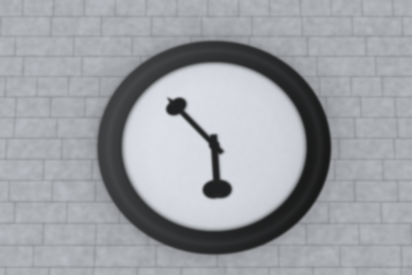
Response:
5.53
